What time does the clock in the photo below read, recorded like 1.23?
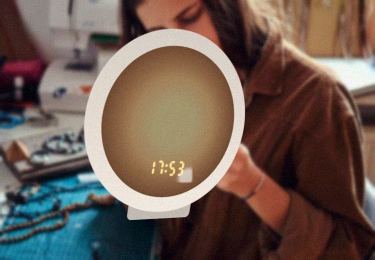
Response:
17.53
